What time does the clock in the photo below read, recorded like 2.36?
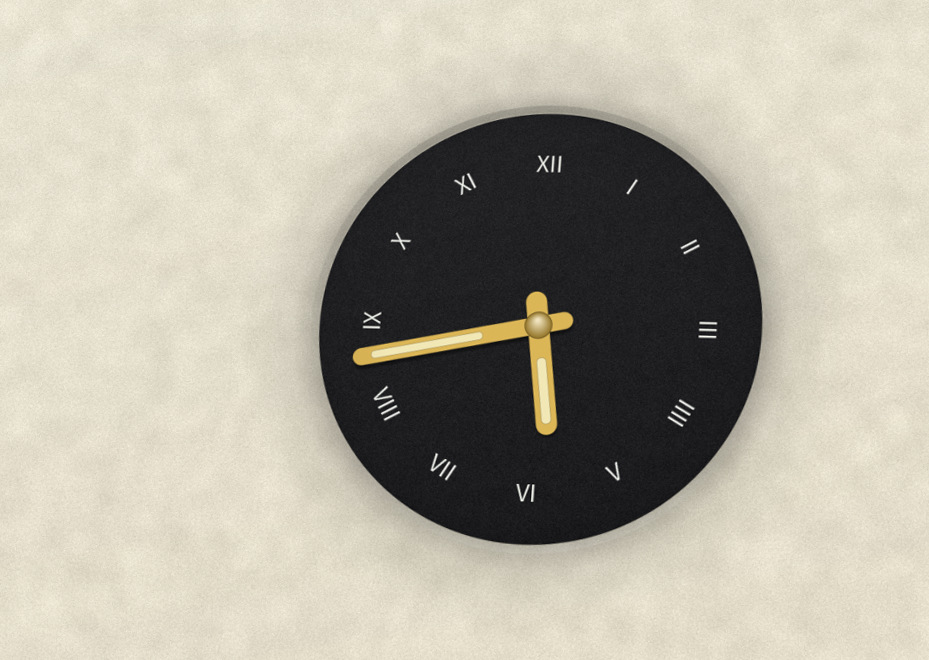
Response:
5.43
